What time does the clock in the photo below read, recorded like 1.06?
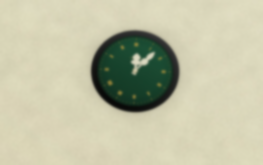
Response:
12.07
